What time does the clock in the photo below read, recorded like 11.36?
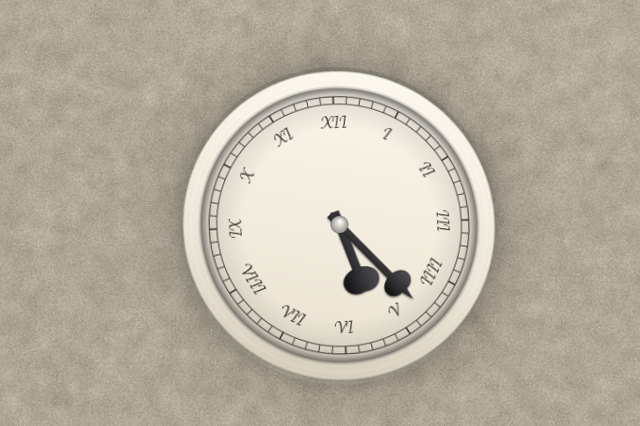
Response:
5.23
